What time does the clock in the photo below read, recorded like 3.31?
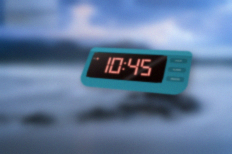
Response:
10.45
